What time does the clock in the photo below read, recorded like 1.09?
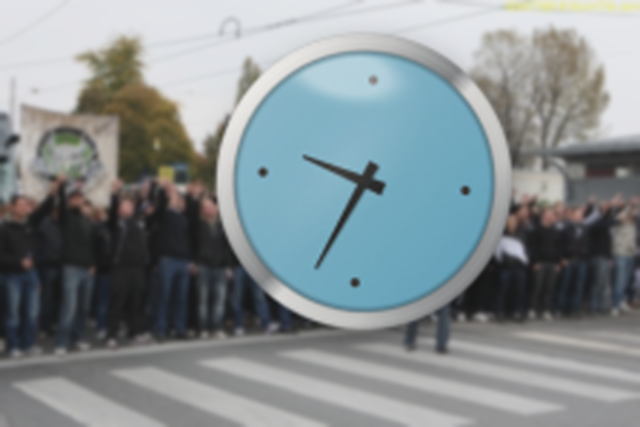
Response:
9.34
